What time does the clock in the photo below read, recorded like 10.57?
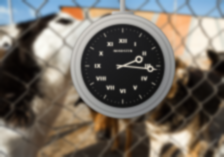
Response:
2.16
